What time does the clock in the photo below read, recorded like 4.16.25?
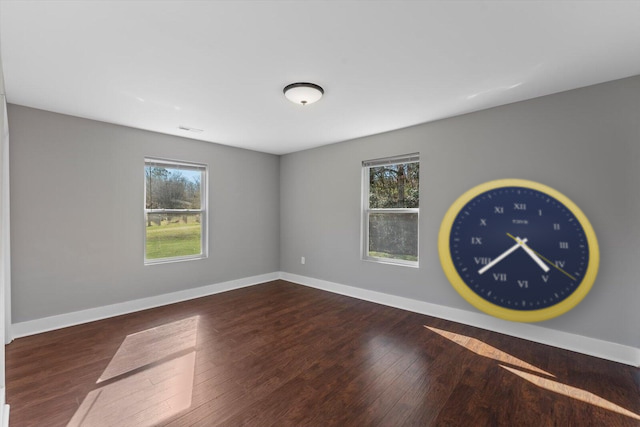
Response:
4.38.21
